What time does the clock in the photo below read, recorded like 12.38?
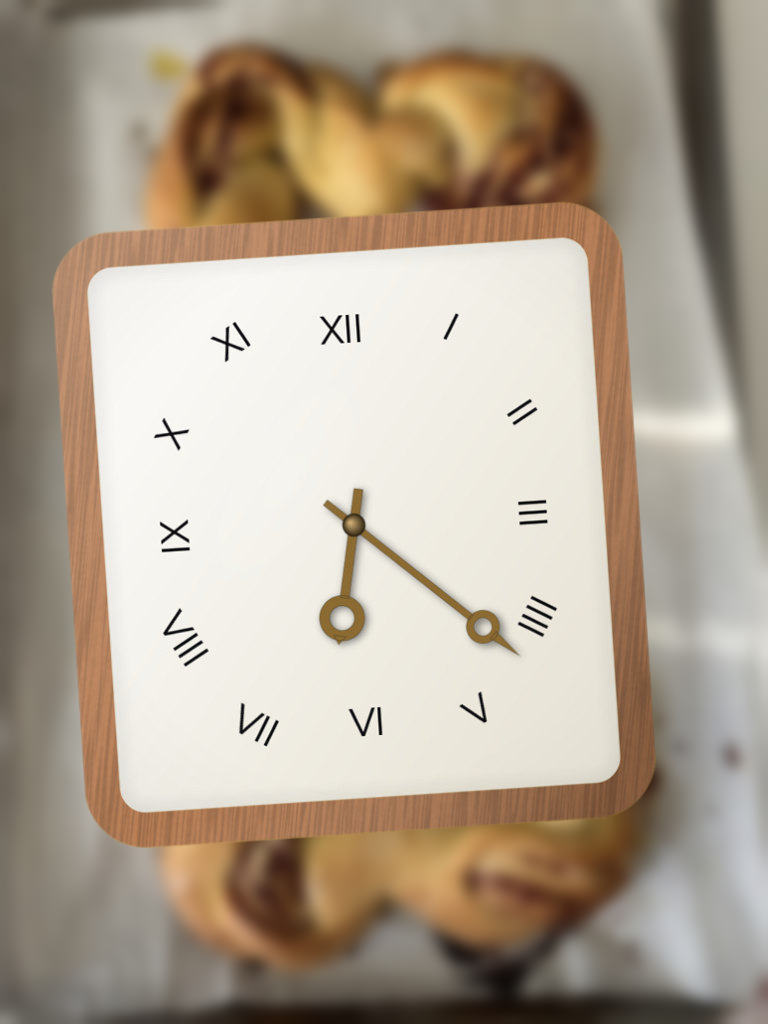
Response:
6.22
